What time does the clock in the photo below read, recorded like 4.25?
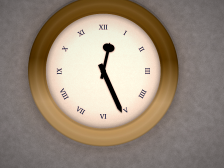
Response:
12.26
